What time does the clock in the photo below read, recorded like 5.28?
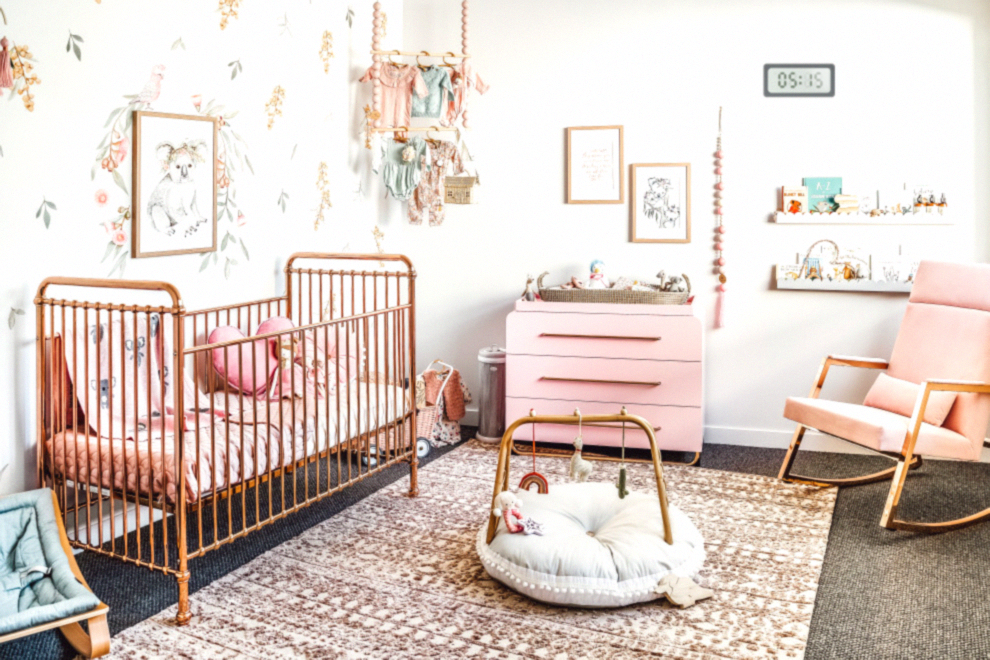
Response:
5.15
